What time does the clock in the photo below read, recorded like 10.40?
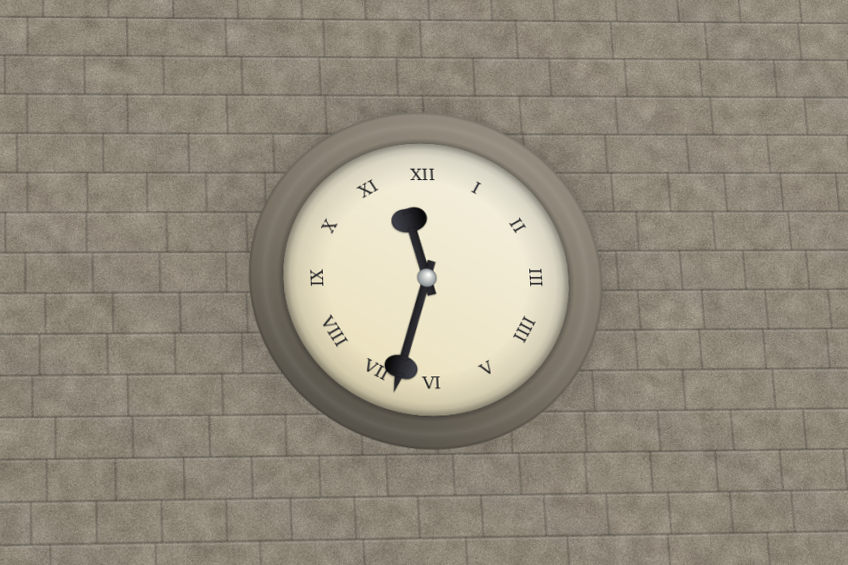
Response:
11.33
